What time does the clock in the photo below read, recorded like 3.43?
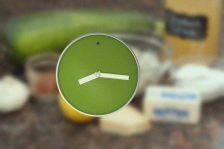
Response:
8.16
